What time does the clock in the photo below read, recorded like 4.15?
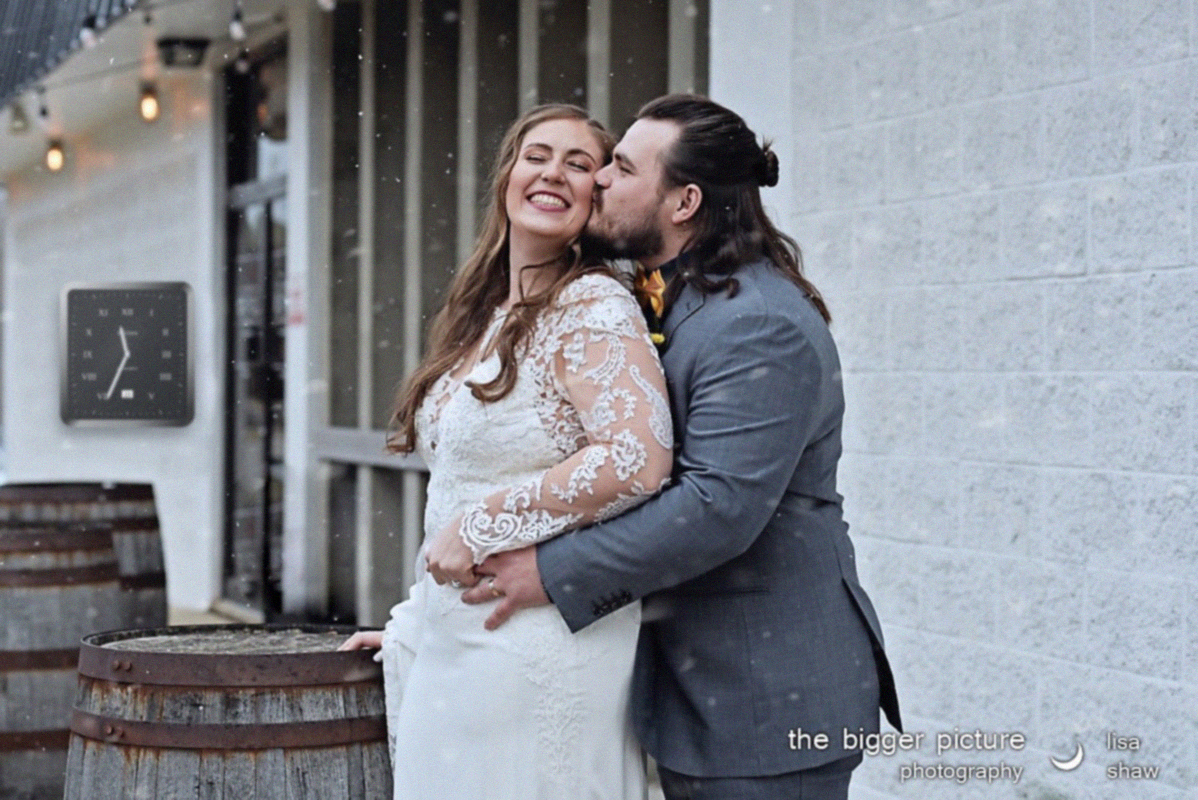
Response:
11.34
